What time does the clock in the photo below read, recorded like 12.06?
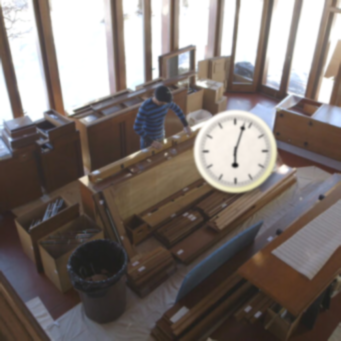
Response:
6.03
